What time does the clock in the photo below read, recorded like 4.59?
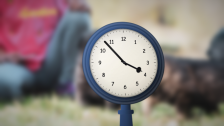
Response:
3.53
